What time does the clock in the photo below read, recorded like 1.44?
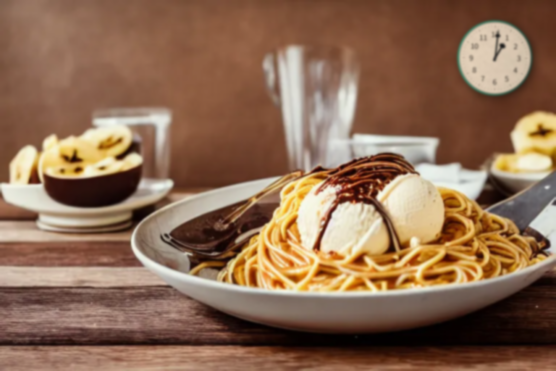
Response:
1.01
